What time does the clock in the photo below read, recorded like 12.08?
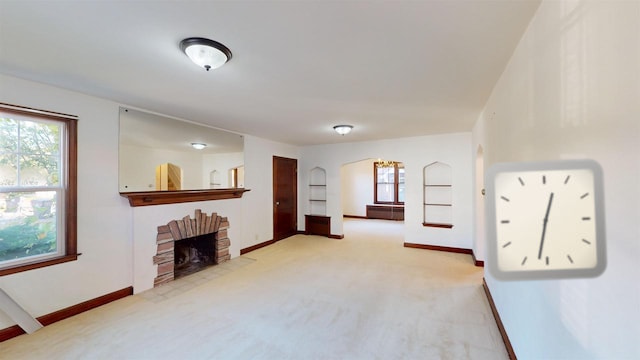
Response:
12.32
